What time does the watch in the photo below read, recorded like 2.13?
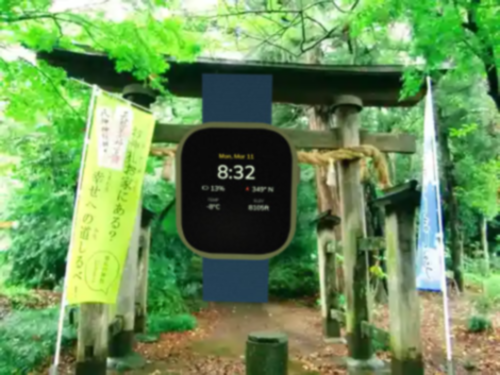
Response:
8.32
